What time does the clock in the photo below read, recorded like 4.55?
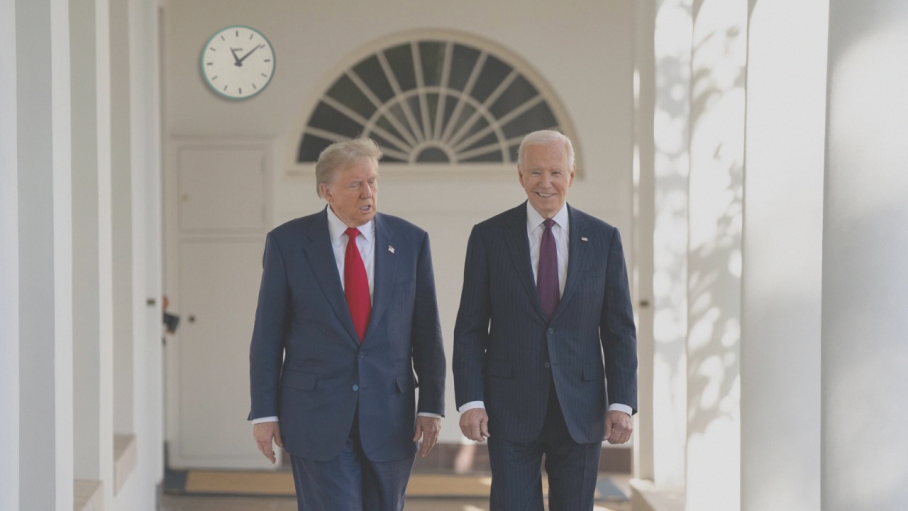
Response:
11.09
